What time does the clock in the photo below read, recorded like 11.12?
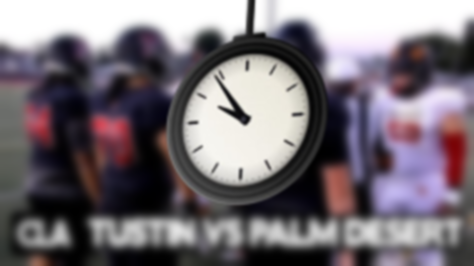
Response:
9.54
